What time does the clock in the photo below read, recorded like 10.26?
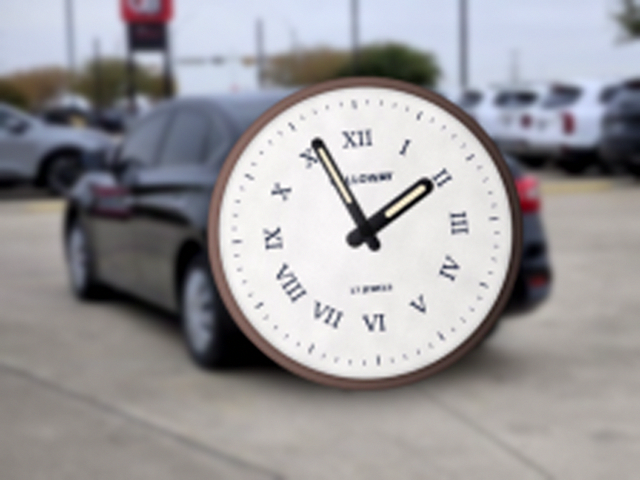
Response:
1.56
